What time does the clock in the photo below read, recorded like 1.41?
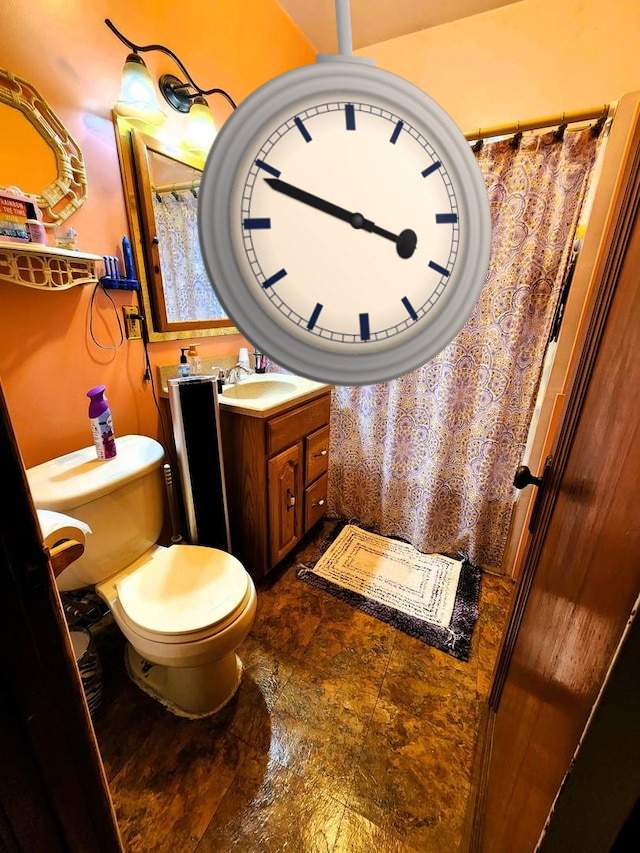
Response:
3.49
